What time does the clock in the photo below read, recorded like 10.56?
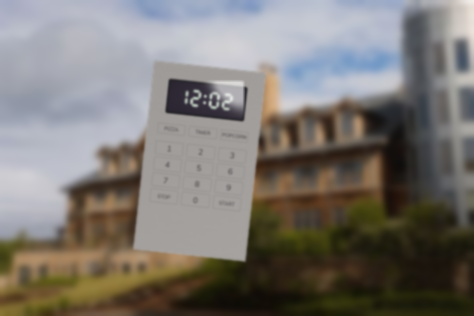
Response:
12.02
